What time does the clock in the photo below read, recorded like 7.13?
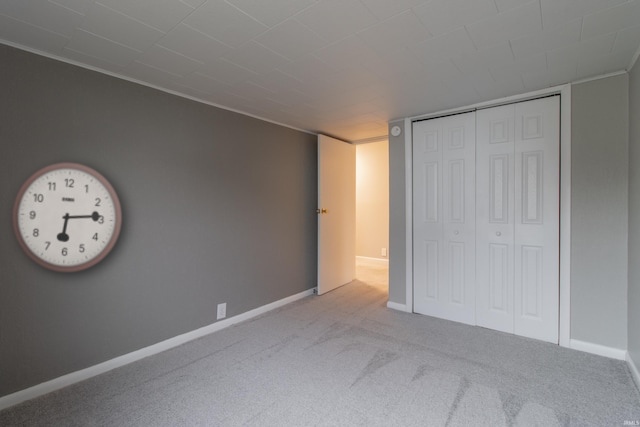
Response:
6.14
